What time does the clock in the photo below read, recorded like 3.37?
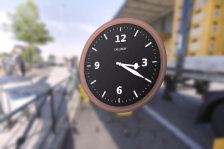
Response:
3.20
